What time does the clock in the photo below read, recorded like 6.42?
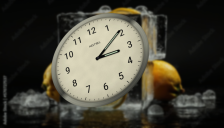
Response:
3.09
